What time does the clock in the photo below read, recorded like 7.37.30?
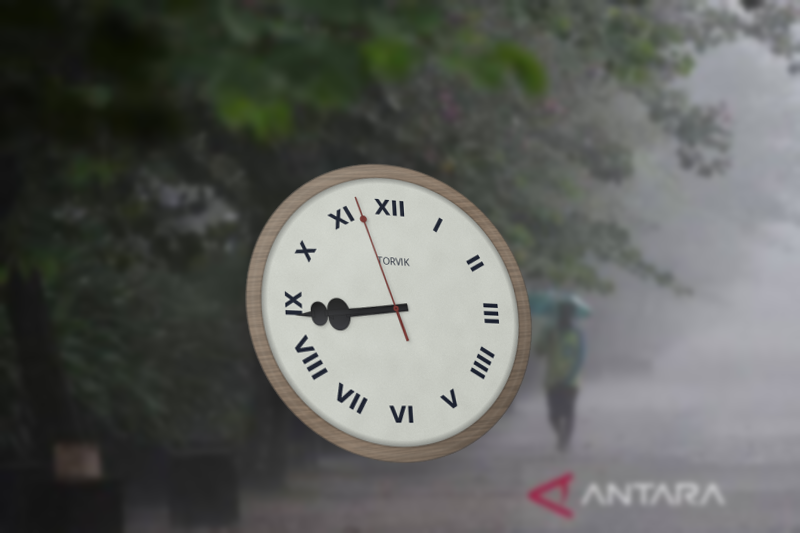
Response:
8.43.57
